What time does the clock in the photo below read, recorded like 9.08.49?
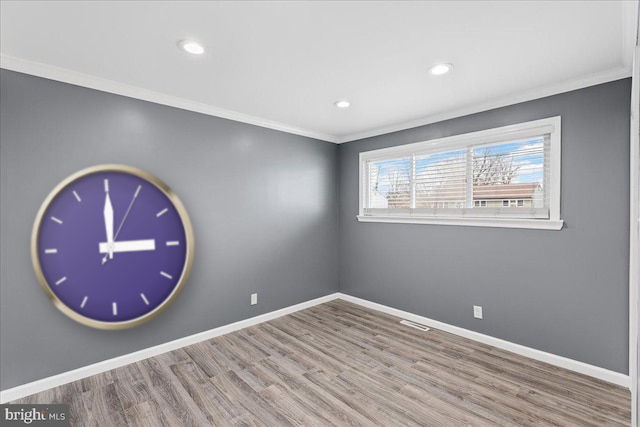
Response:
3.00.05
